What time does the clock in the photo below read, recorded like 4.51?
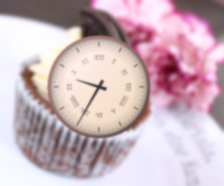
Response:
9.35
